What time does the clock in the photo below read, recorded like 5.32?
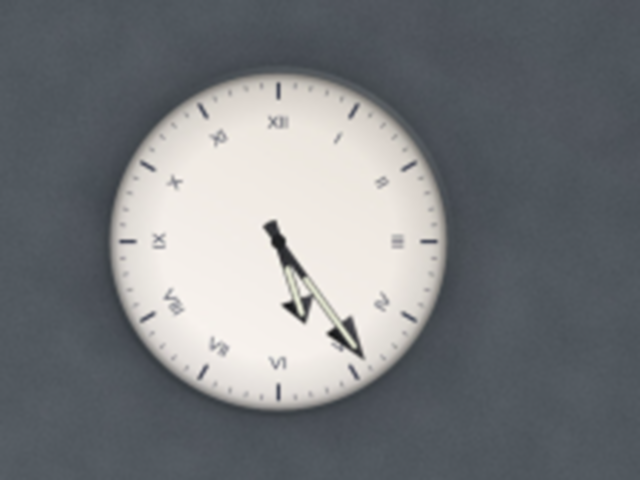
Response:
5.24
